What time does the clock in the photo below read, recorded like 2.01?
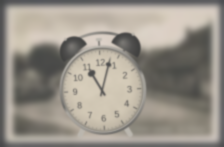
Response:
11.03
